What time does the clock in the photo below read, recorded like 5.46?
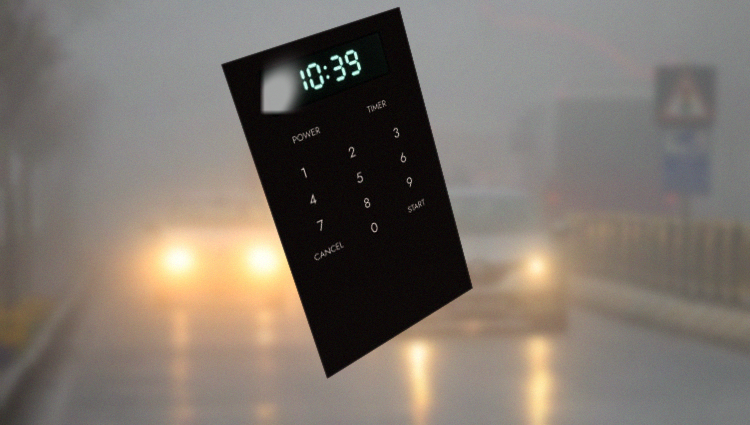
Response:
10.39
